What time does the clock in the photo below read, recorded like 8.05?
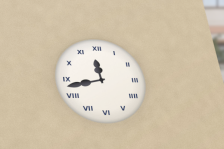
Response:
11.43
